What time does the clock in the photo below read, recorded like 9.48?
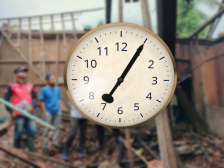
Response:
7.05
